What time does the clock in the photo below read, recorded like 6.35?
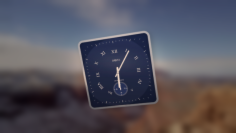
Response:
6.06
